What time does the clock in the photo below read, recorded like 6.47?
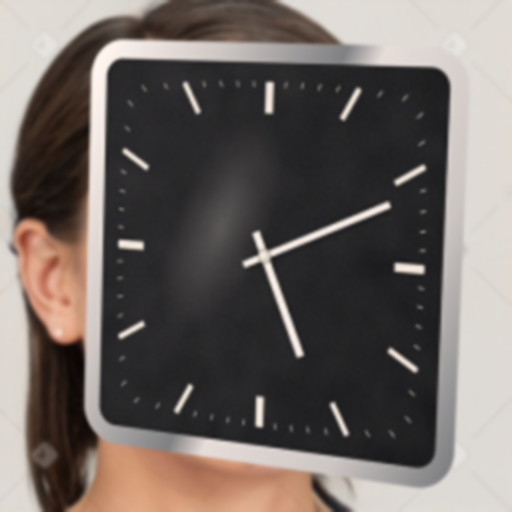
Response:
5.11
